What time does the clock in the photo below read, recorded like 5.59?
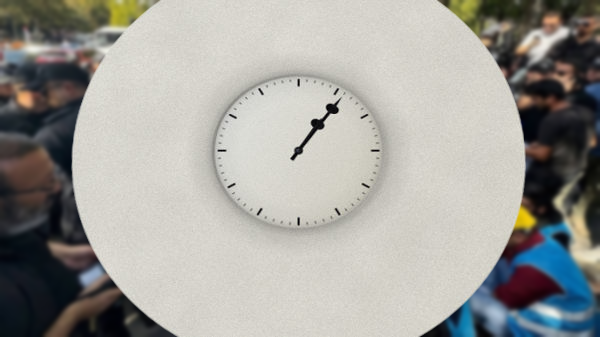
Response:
1.06
